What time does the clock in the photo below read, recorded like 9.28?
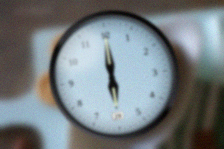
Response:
6.00
